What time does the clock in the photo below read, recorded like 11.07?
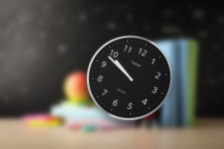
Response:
9.48
